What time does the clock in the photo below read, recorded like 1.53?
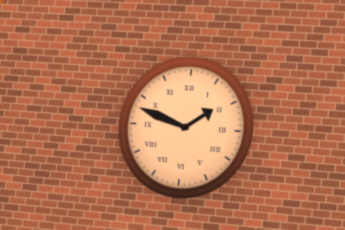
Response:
1.48
